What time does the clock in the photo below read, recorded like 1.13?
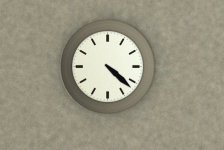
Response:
4.22
